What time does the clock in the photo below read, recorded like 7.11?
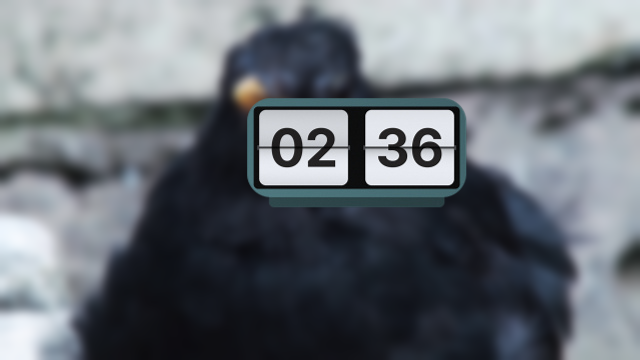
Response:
2.36
